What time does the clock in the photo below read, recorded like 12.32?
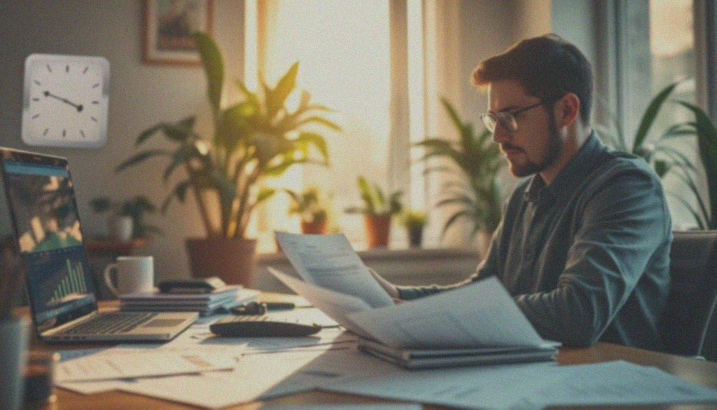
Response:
3.48
